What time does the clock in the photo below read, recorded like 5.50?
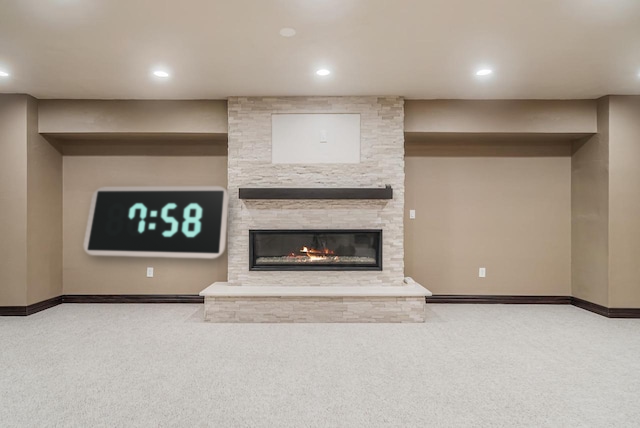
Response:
7.58
